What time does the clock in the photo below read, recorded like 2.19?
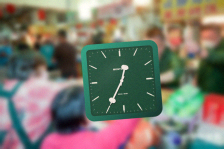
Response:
12.35
